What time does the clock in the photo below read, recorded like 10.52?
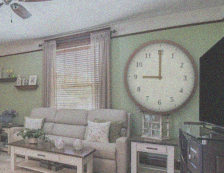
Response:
9.00
